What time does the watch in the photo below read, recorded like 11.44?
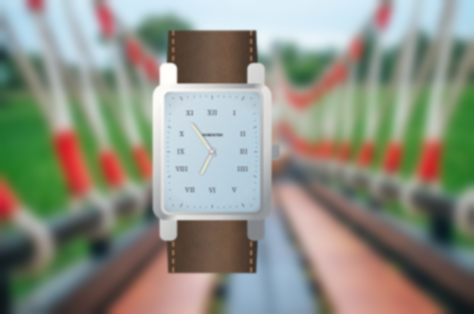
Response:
6.54
